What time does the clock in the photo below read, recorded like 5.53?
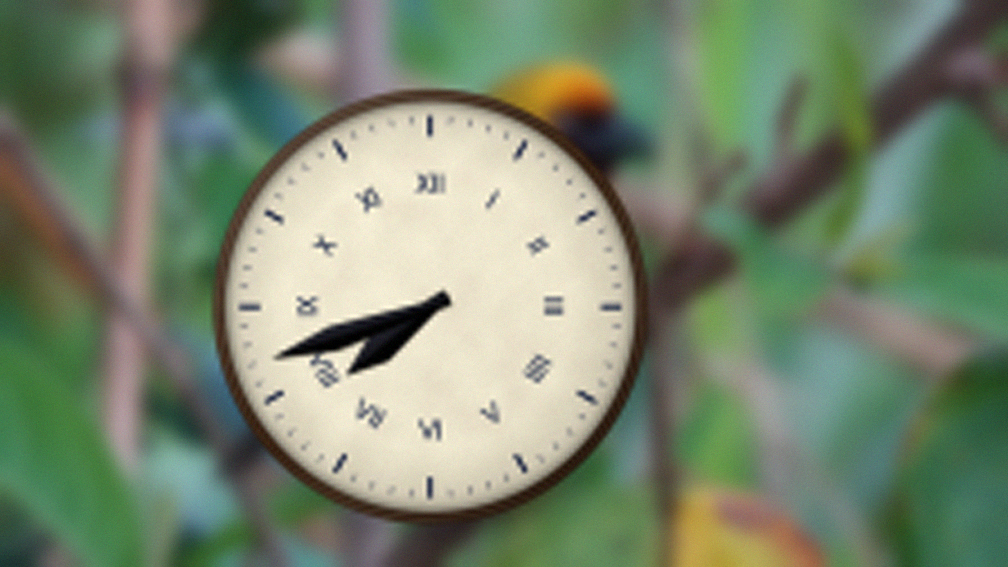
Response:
7.42
